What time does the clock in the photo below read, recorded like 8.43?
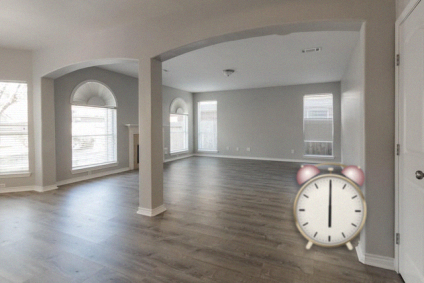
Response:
6.00
